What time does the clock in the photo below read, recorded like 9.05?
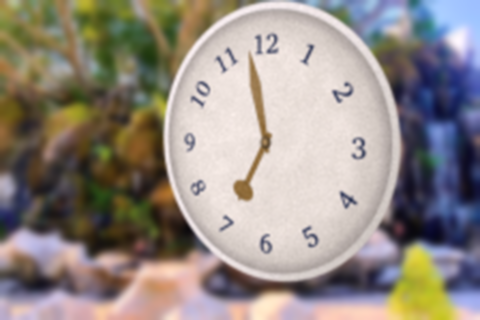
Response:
6.58
